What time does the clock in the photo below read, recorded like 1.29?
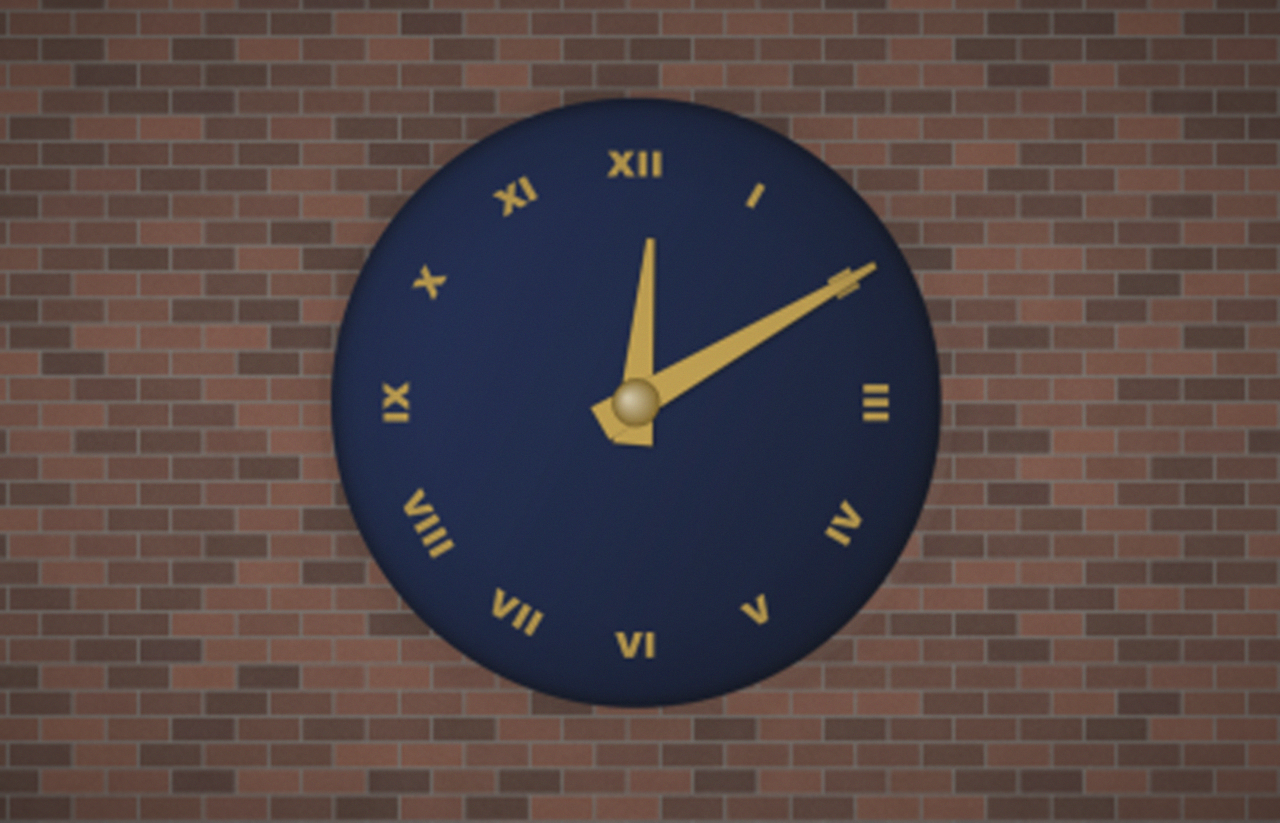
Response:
12.10
